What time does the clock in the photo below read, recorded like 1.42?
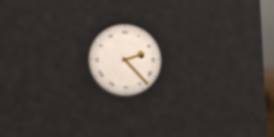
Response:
2.23
